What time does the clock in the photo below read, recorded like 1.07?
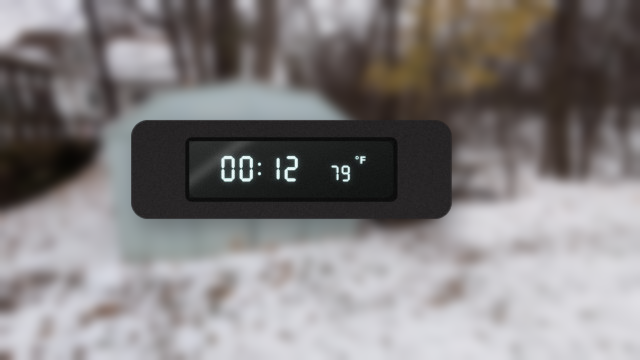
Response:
0.12
